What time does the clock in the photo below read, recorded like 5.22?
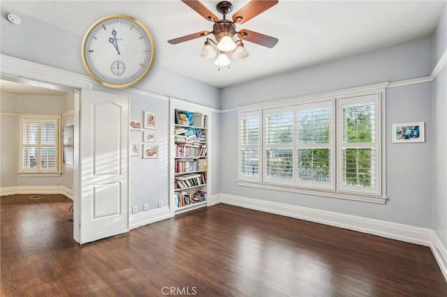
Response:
10.58
